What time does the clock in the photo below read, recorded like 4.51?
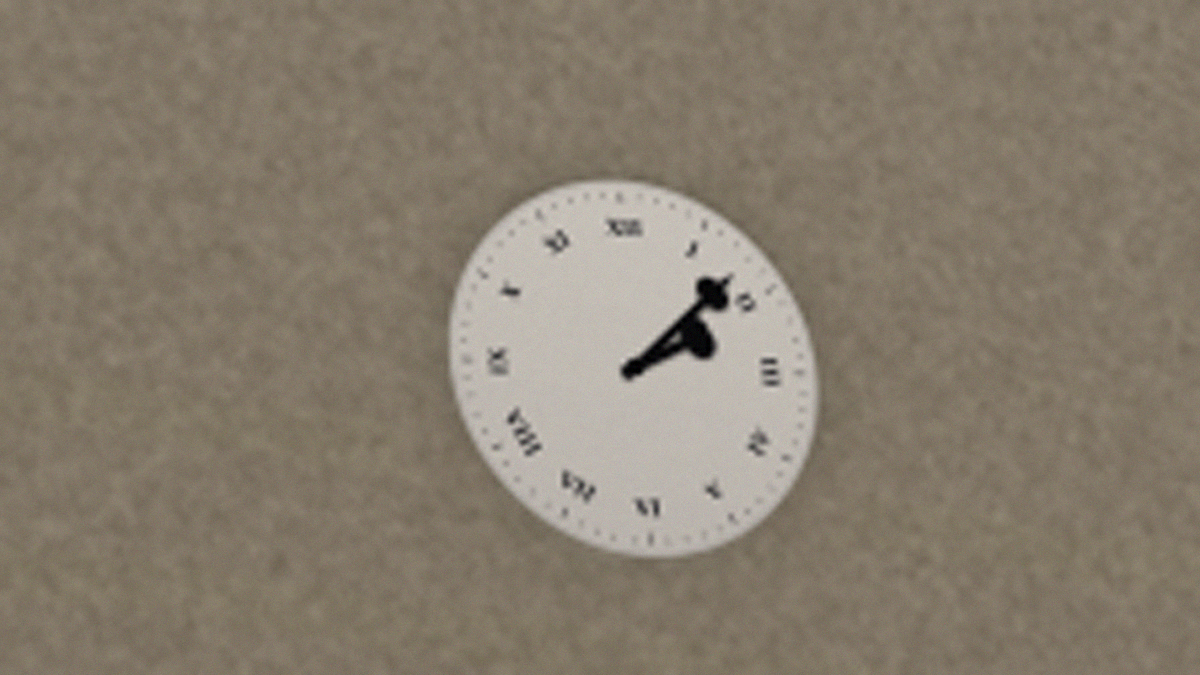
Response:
2.08
